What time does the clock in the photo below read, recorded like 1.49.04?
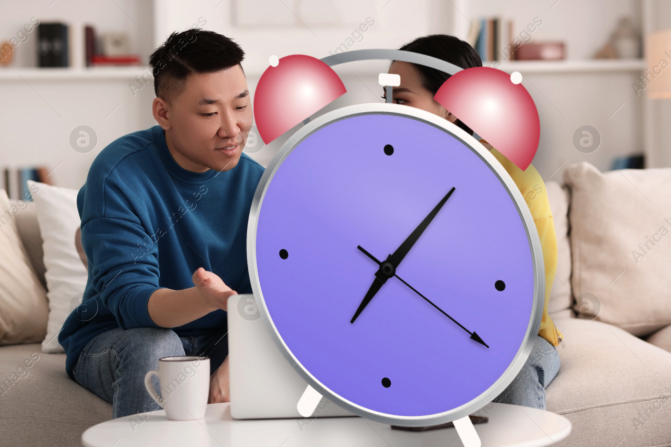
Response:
7.06.20
